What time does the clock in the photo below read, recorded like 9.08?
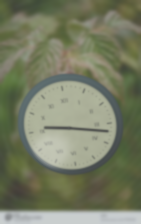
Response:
9.17
